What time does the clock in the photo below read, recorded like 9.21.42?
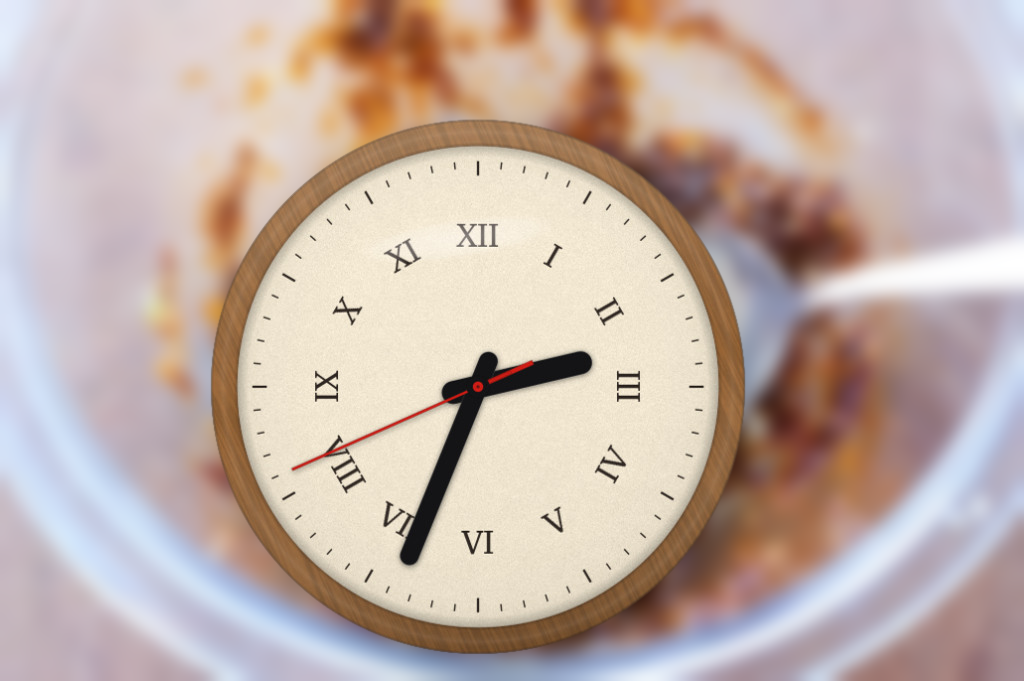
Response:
2.33.41
